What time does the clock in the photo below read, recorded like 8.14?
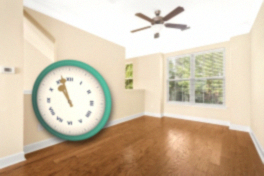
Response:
10.57
